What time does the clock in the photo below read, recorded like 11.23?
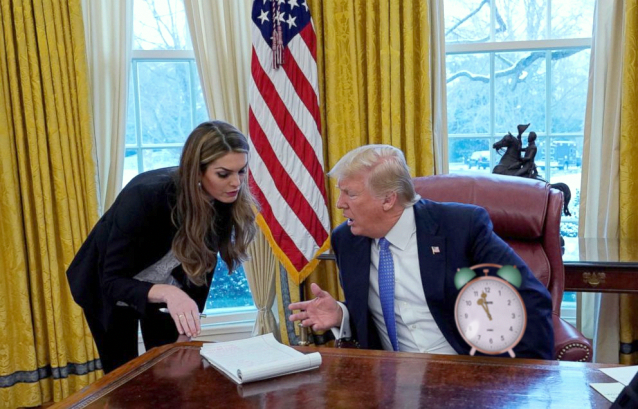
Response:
10.58
